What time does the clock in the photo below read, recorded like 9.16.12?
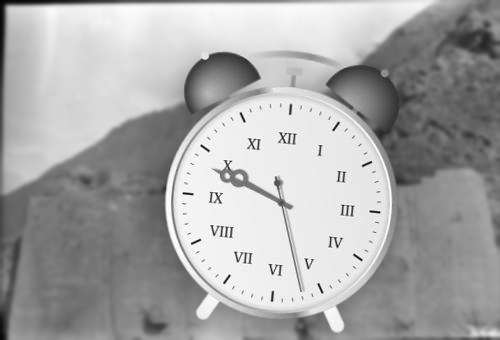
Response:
9.48.27
